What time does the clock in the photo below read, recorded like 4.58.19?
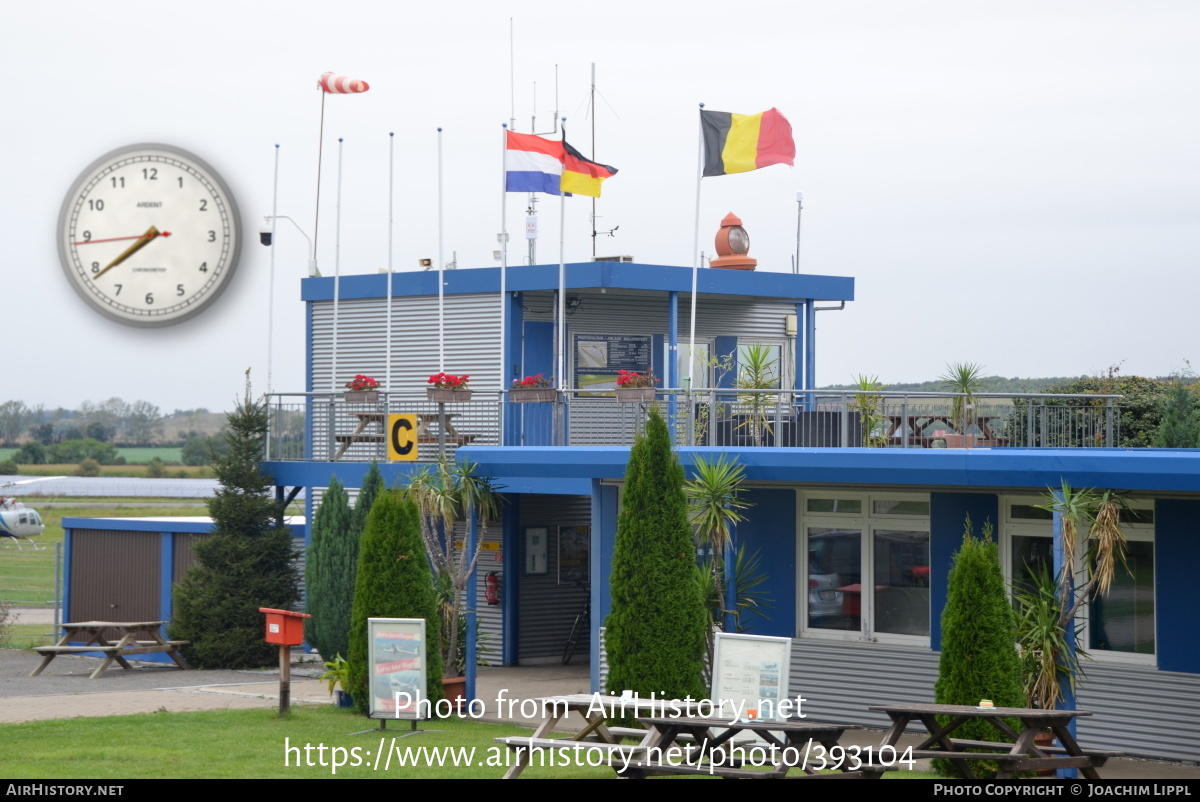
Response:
7.38.44
